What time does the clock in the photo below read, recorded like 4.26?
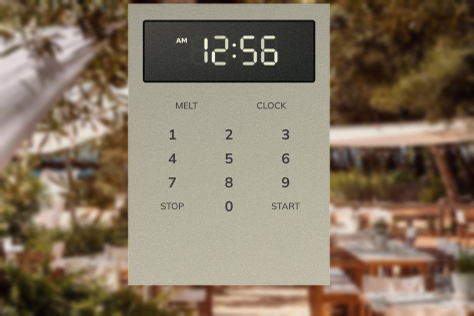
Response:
12.56
